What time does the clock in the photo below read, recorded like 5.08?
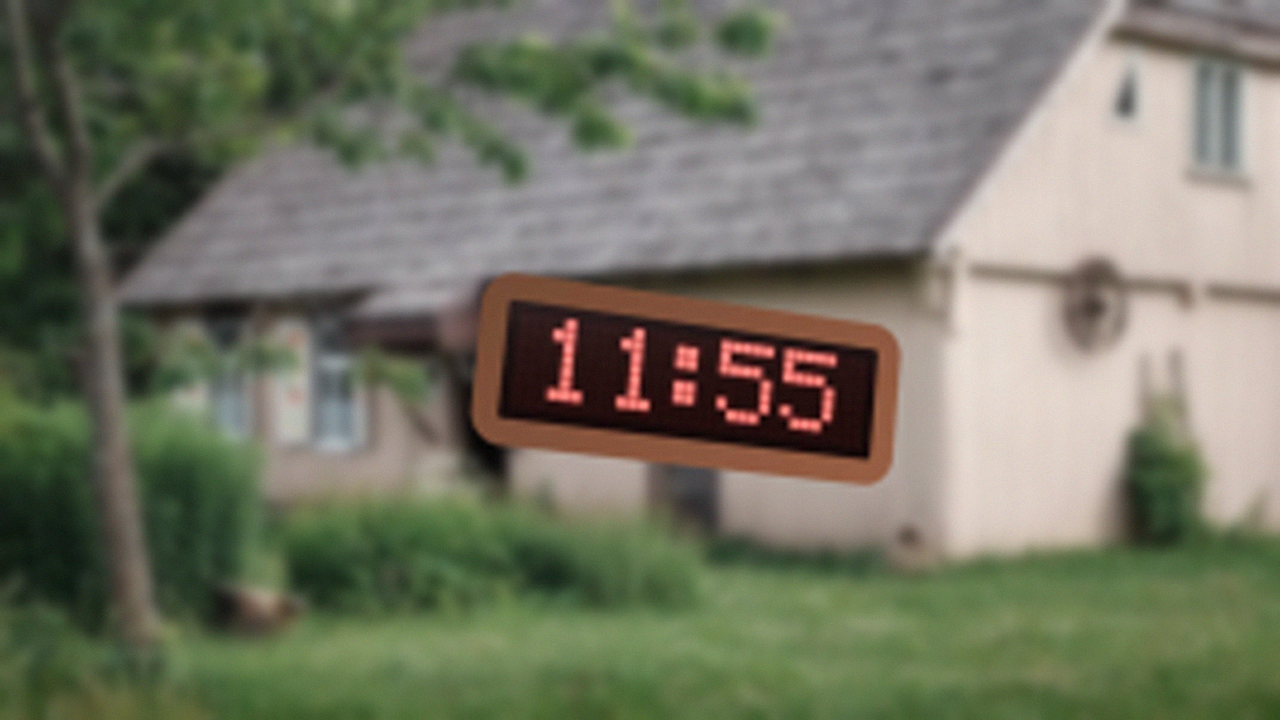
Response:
11.55
